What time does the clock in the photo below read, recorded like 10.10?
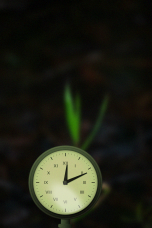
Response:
12.11
